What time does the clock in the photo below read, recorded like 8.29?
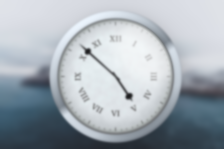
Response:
4.52
